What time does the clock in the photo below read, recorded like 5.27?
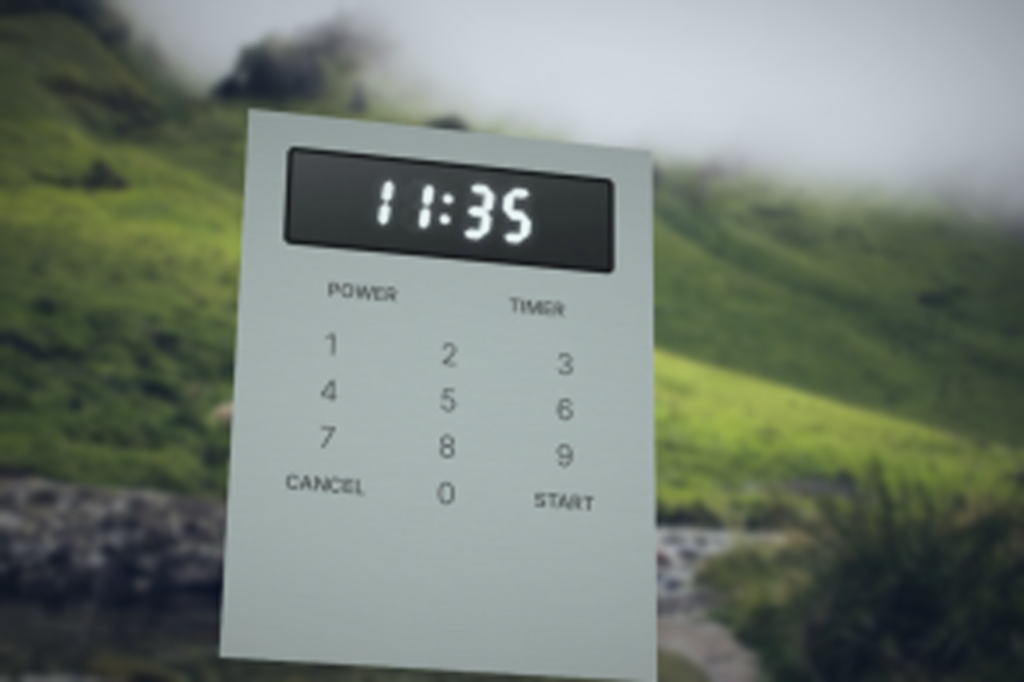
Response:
11.35
